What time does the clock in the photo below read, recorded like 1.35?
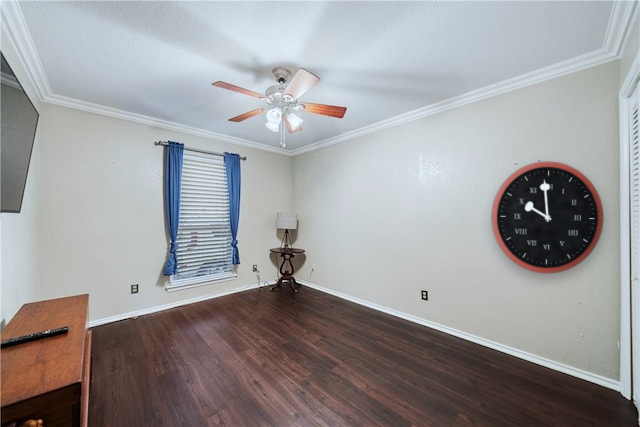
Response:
9.59
